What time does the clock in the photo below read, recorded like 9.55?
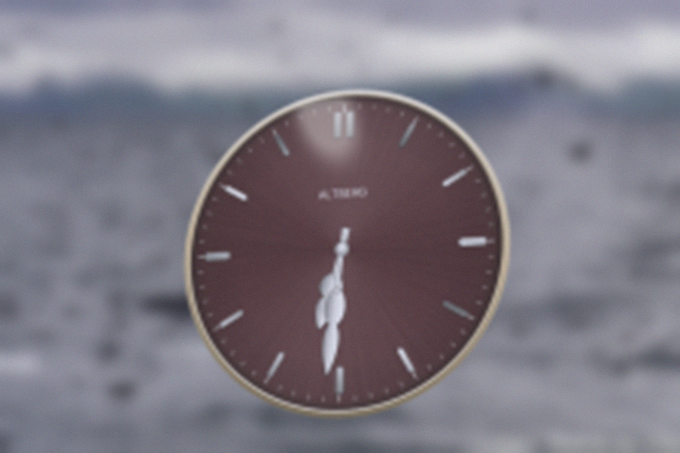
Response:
6.31
